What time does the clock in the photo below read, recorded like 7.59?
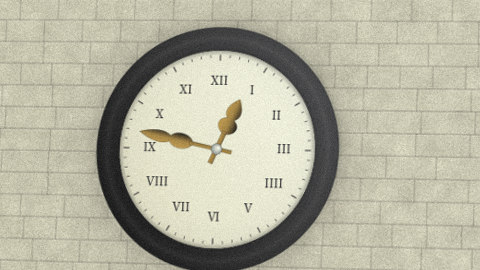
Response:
12.47
